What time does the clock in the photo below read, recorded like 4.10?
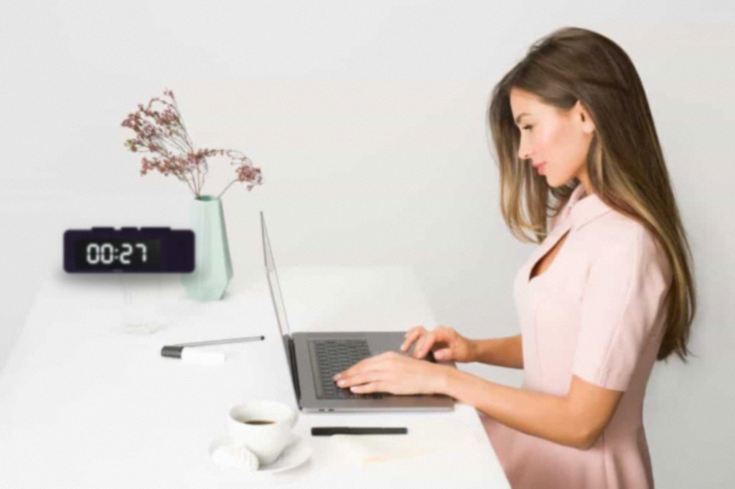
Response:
0.27
